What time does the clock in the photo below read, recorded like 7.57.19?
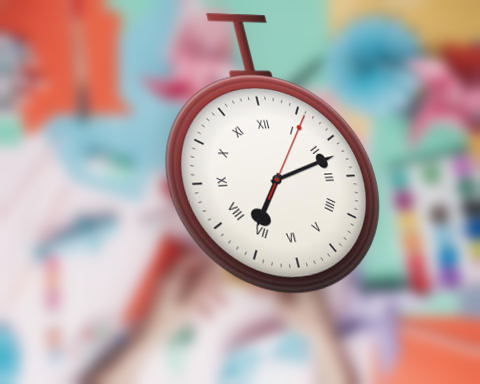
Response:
7.12.06
